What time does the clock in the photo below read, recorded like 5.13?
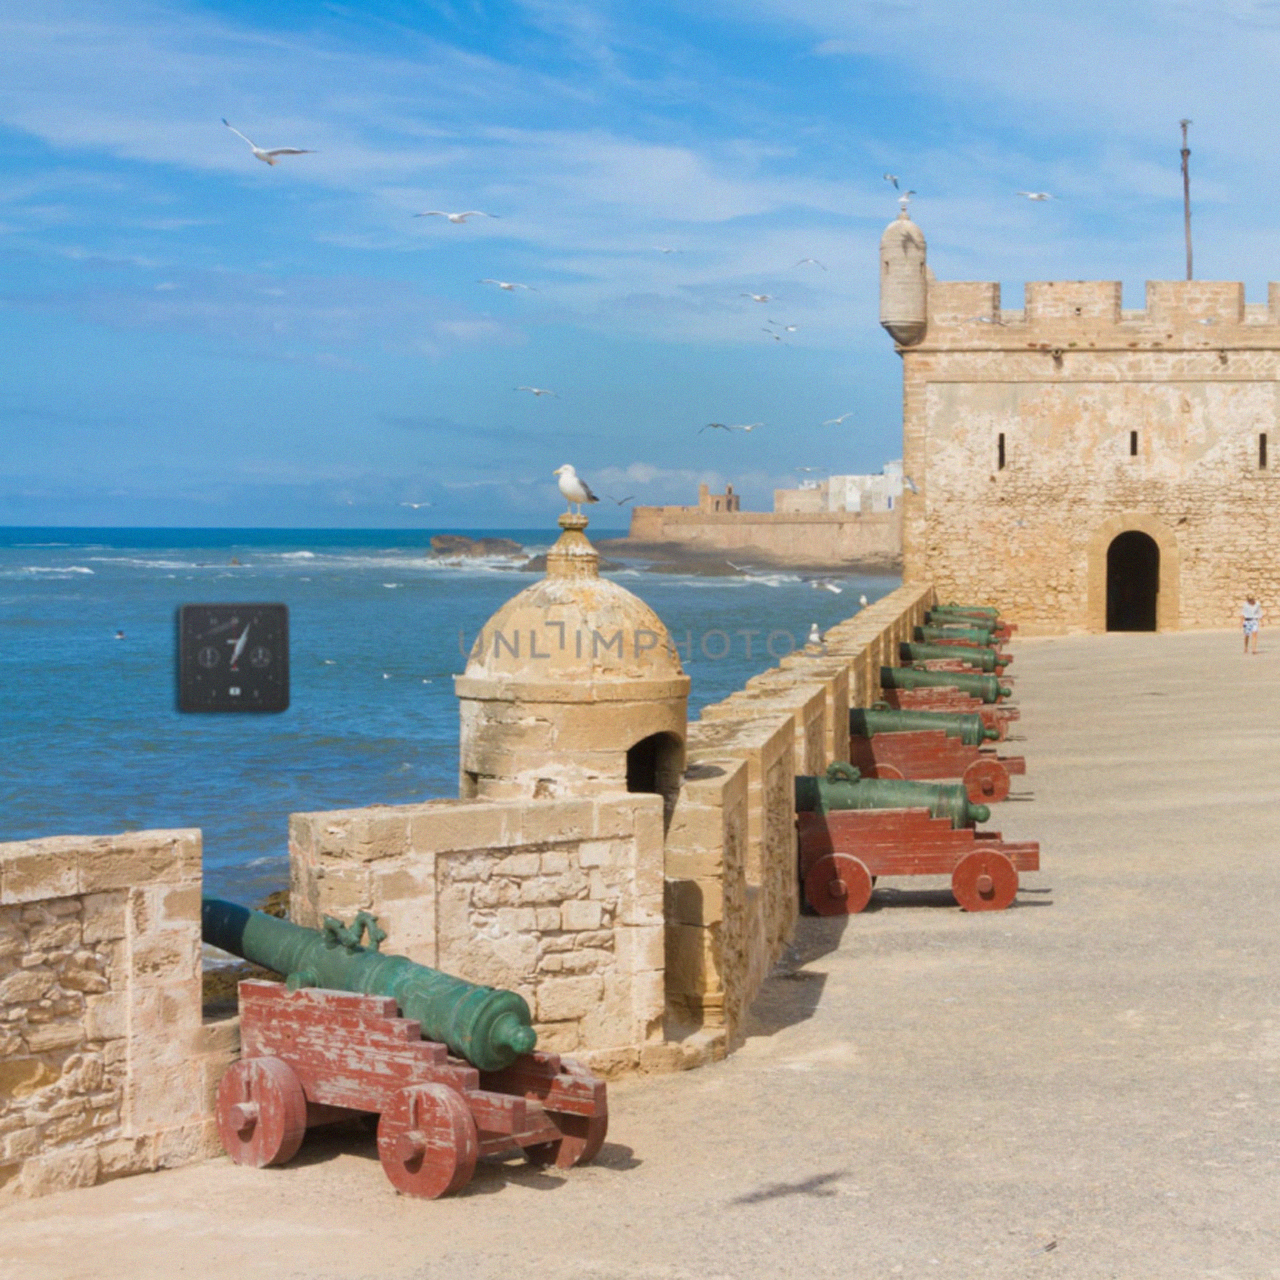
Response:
1.04
